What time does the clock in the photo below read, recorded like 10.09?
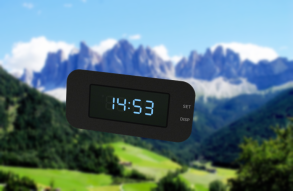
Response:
14.53
